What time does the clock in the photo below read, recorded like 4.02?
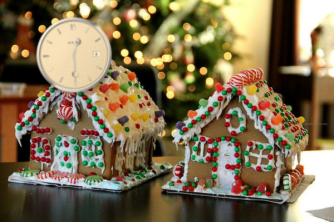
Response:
12.30
